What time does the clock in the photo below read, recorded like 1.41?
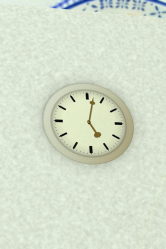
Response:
5.02
